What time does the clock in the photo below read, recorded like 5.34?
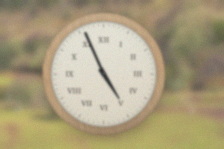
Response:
4.56
